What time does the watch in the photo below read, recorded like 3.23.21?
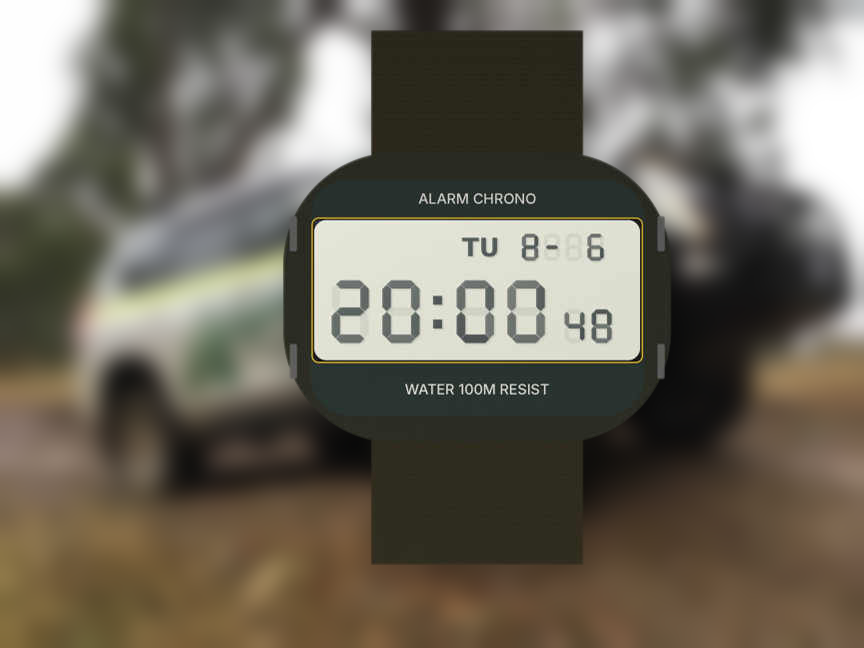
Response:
20.00.48
